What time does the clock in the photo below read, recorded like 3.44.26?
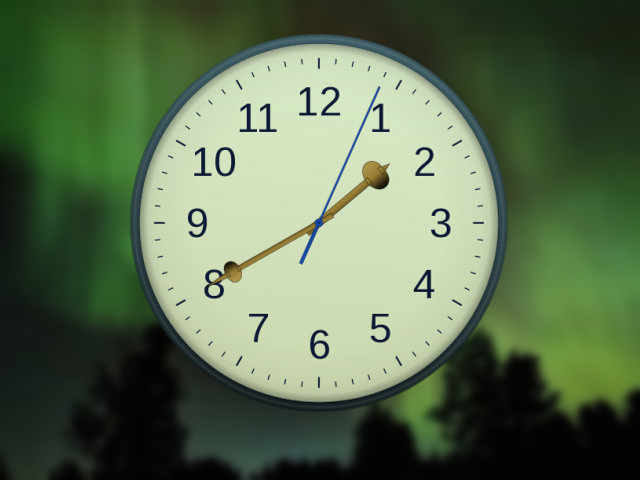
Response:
1.40.04
